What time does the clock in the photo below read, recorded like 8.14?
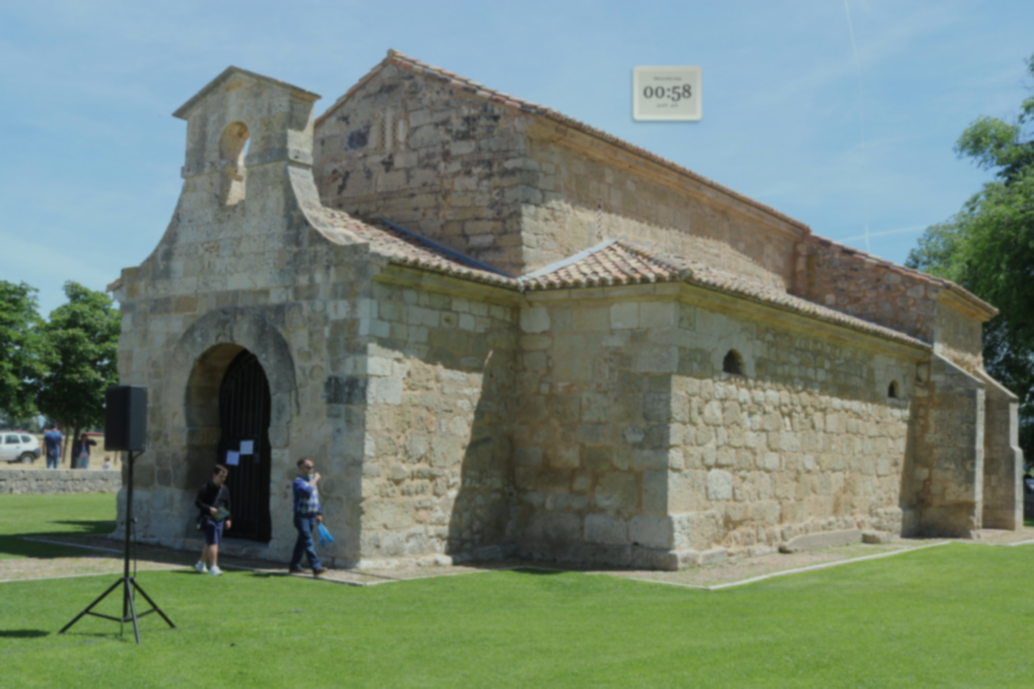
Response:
0.58
